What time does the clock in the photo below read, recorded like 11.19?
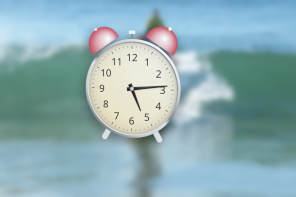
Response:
5.14
